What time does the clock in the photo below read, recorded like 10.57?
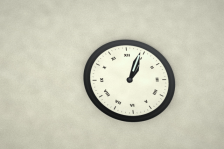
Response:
1.04
